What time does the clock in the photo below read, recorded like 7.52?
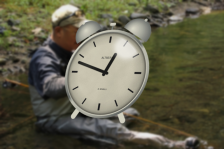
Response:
12.48
